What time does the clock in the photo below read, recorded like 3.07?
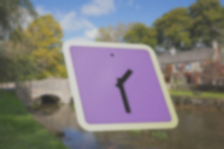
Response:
1.30
